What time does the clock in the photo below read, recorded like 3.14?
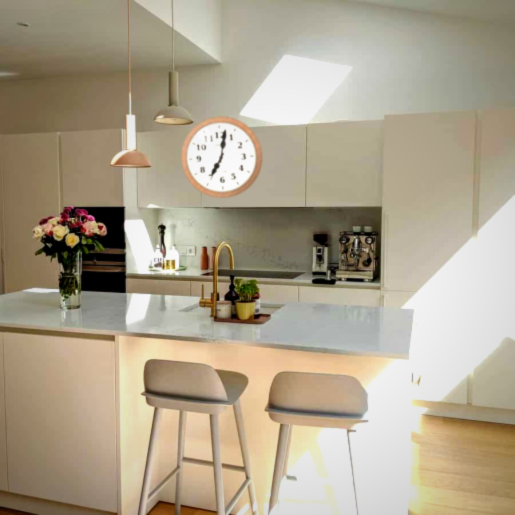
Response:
7.02
